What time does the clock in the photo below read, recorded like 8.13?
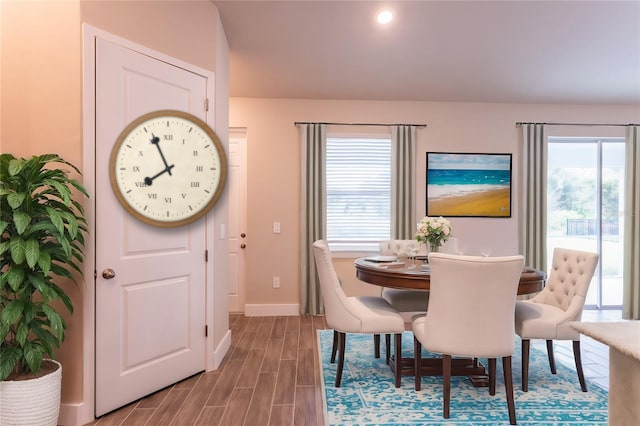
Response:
7.56
